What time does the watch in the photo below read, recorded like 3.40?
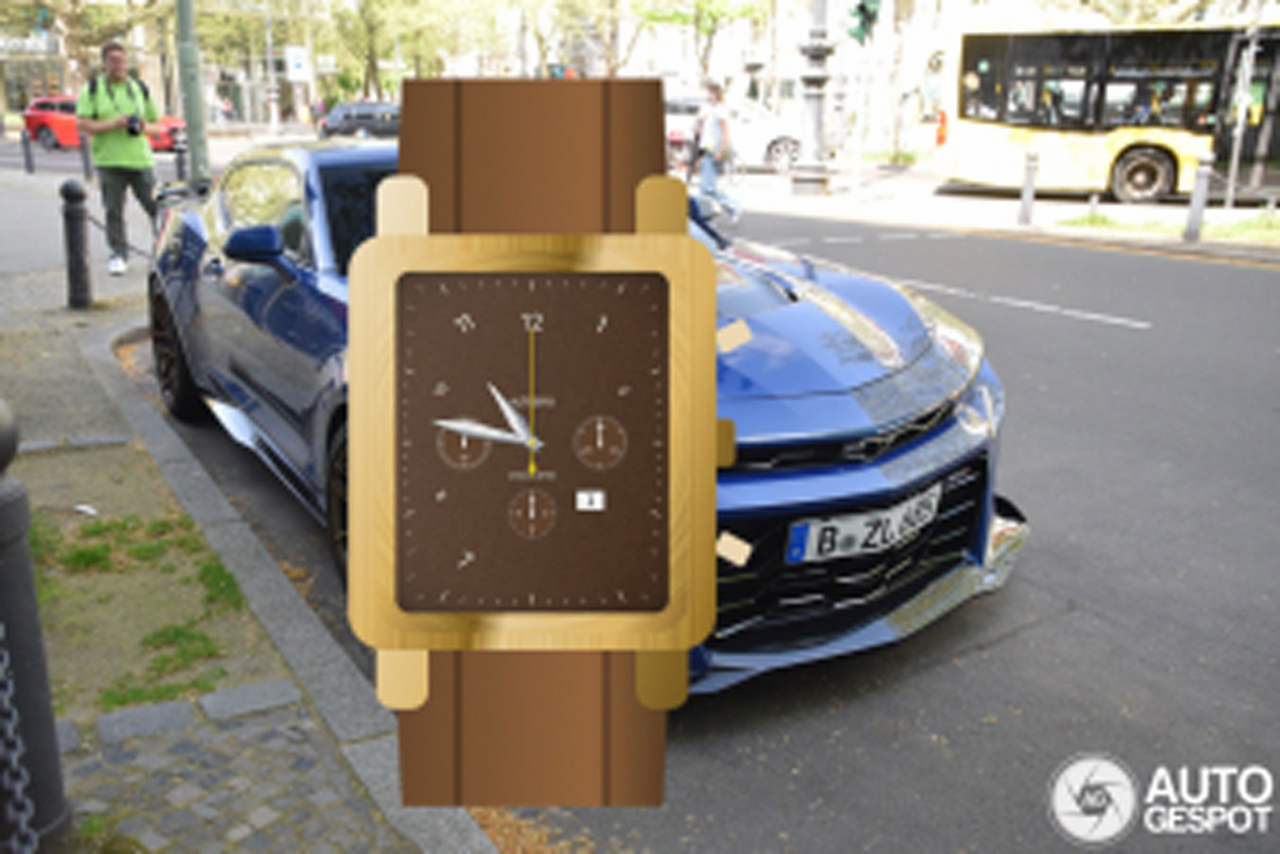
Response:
10.47
